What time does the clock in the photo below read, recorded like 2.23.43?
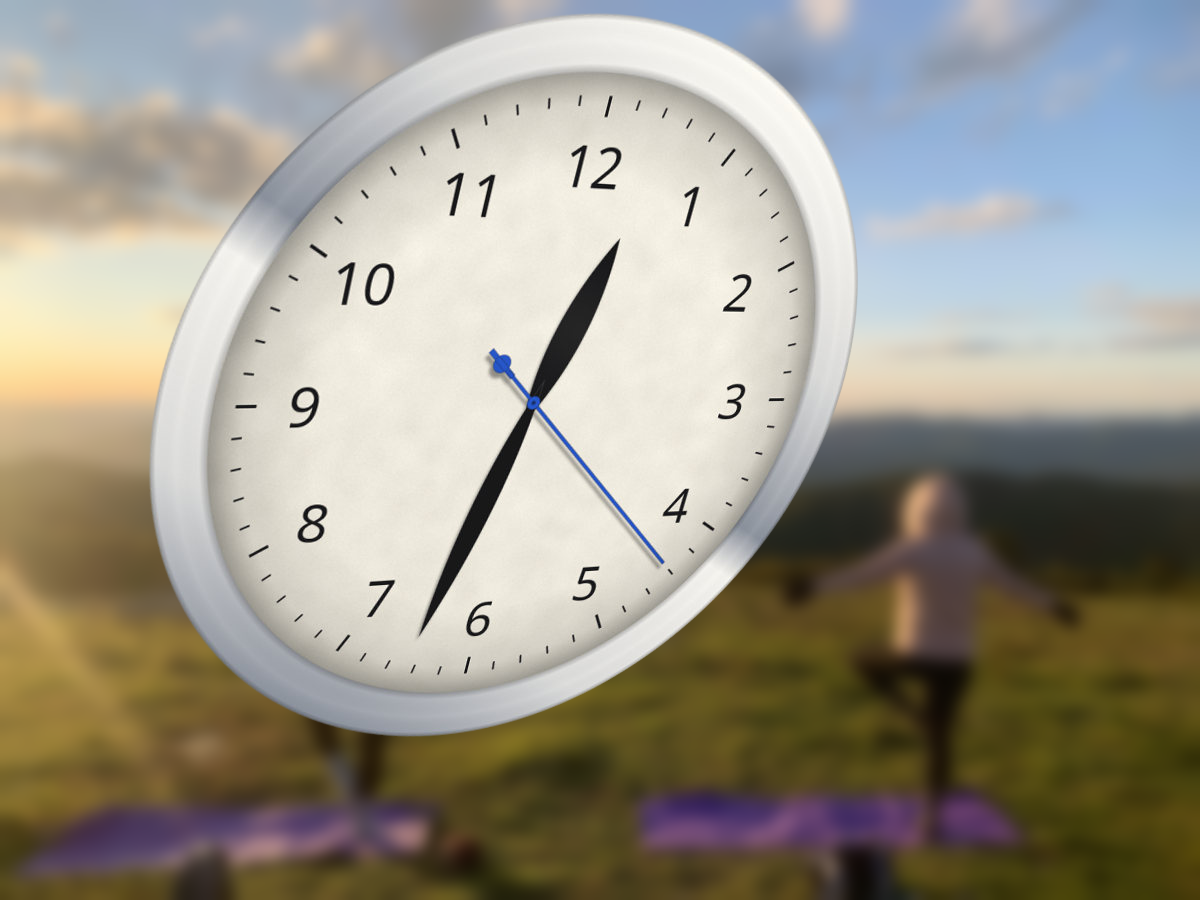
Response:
12.32.22
